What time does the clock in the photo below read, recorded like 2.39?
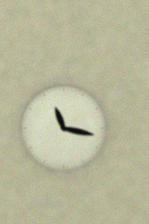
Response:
11.17
